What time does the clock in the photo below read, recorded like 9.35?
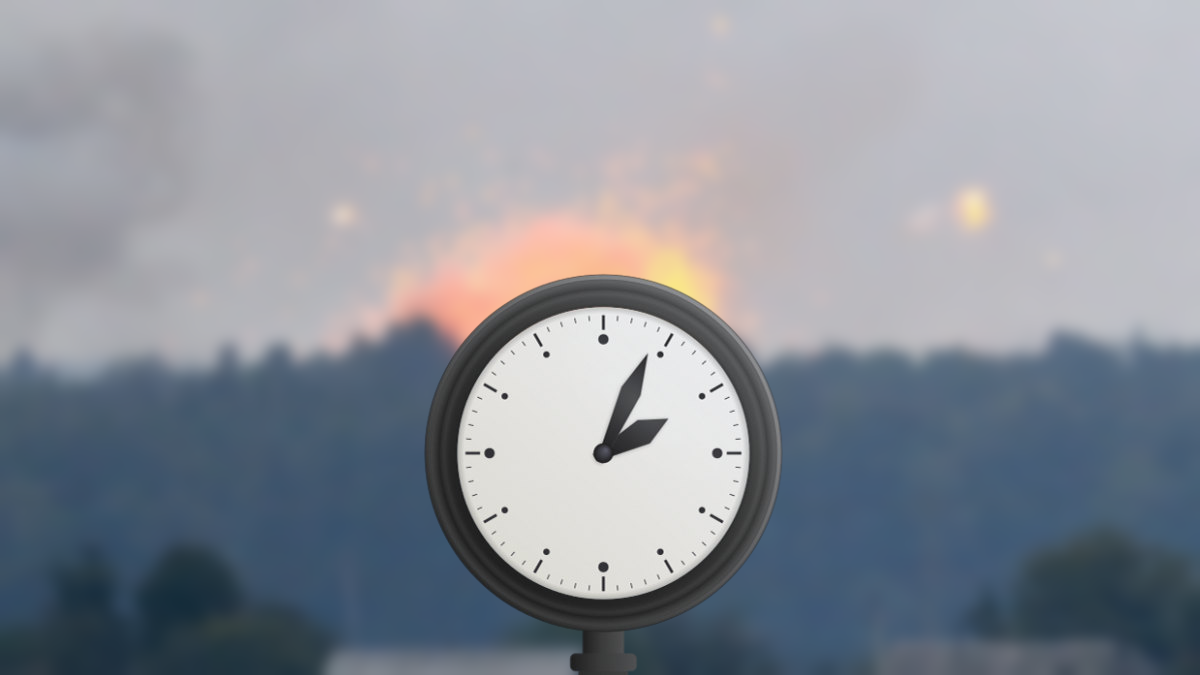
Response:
2.04
